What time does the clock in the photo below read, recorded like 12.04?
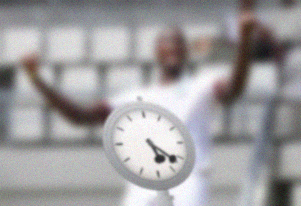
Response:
5.22
